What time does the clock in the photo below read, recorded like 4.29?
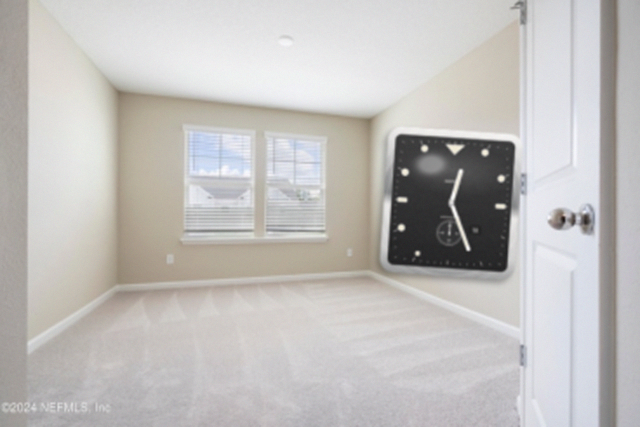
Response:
12.26
